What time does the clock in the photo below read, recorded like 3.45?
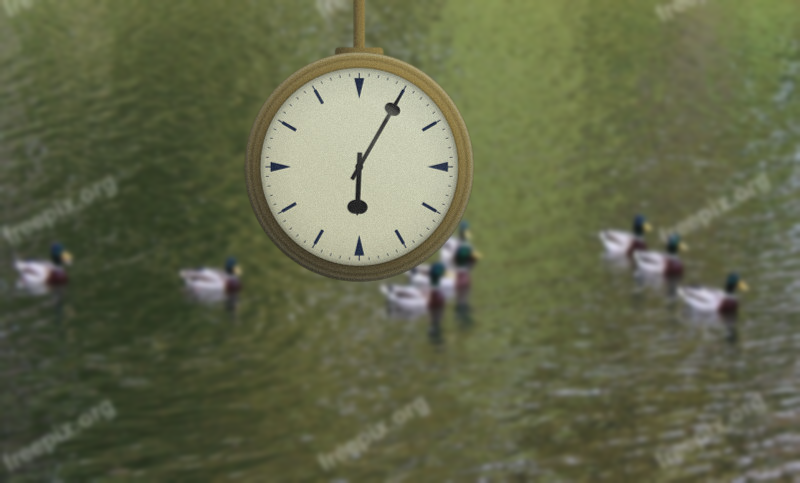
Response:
6.05
